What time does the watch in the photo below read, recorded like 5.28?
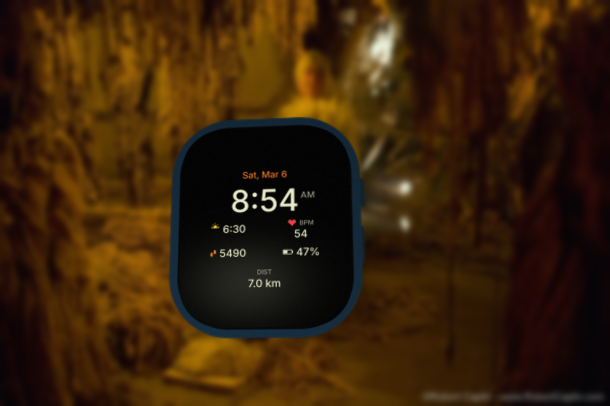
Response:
8.54
